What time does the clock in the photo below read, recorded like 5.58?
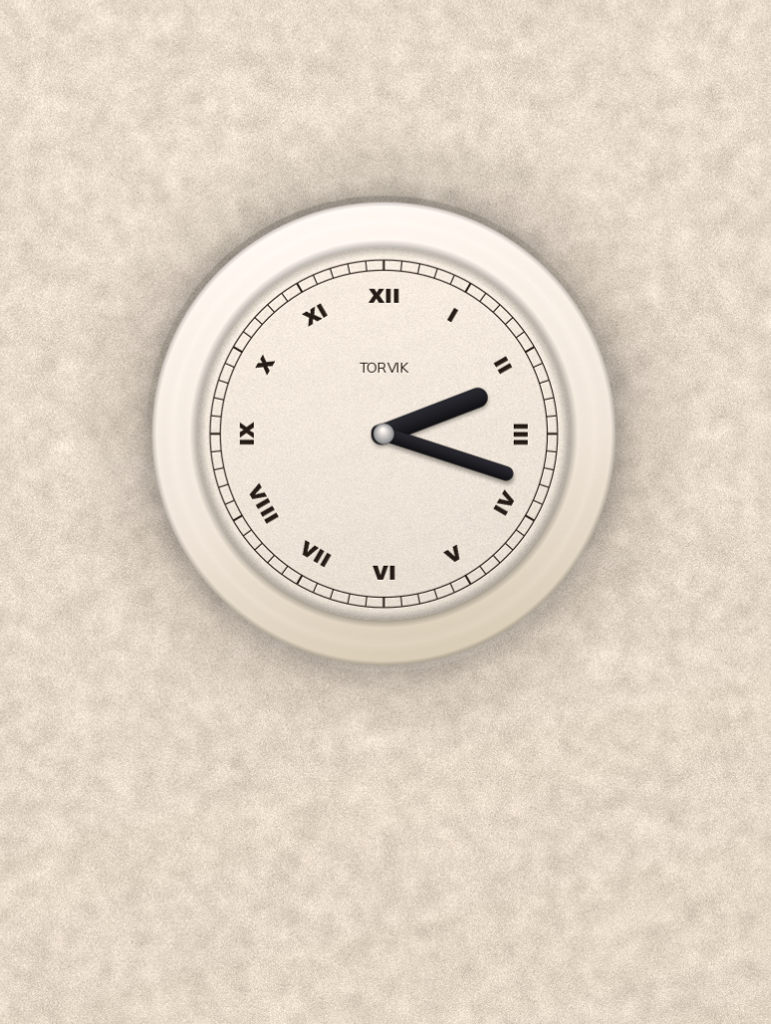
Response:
2.18
